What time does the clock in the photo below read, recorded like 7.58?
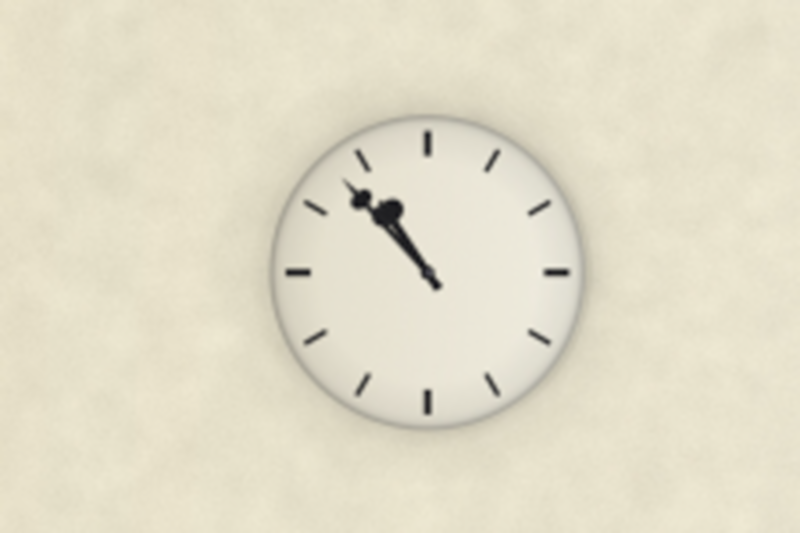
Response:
10.53
